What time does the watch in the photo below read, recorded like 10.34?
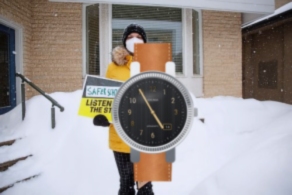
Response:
4.55
